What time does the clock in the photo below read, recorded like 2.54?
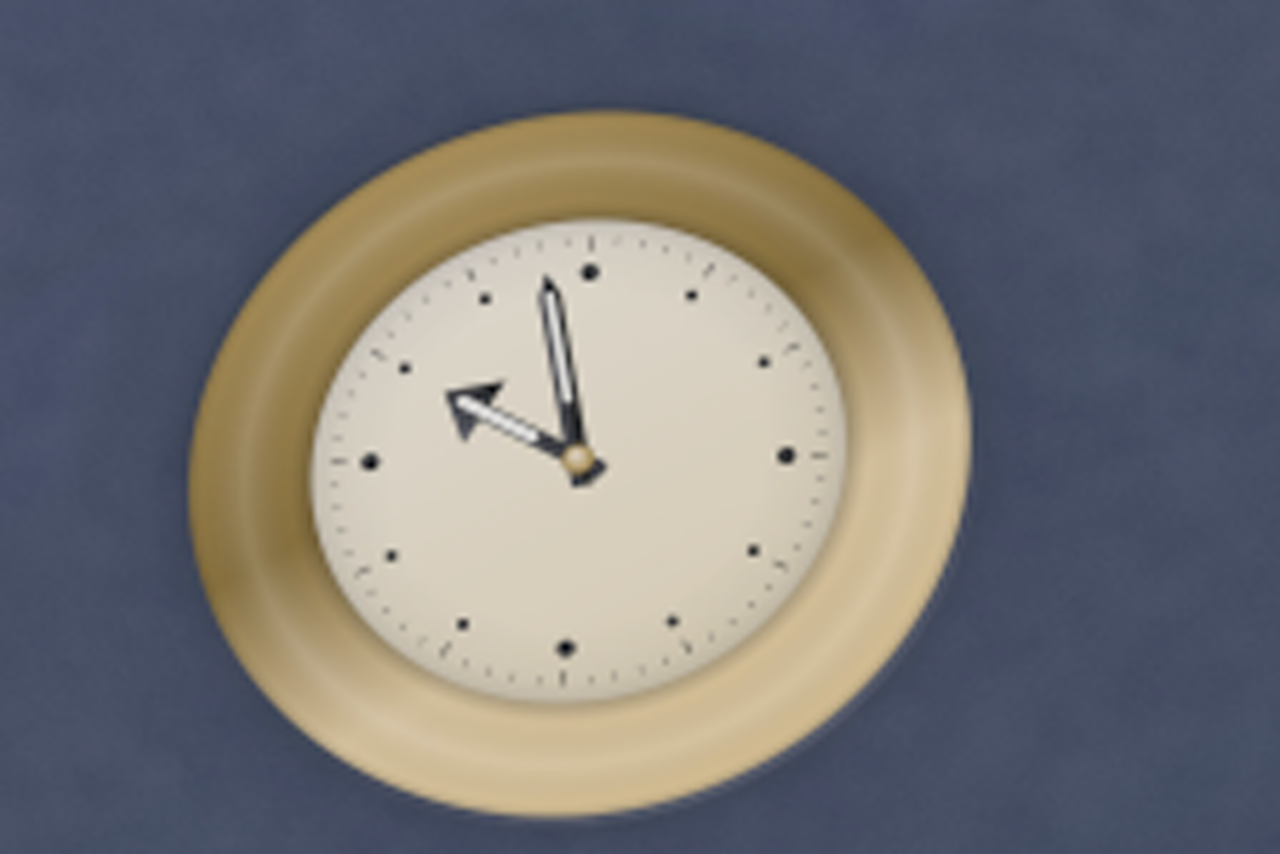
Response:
9.58
